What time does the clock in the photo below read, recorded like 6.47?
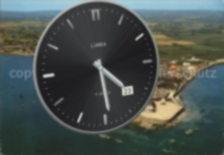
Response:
4.29
